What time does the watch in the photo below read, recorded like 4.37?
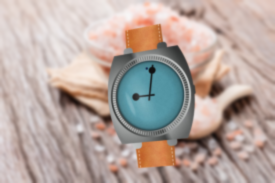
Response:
9.02
